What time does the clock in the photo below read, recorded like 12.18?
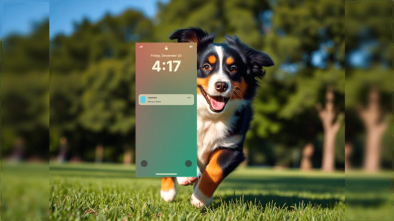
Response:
4.17
